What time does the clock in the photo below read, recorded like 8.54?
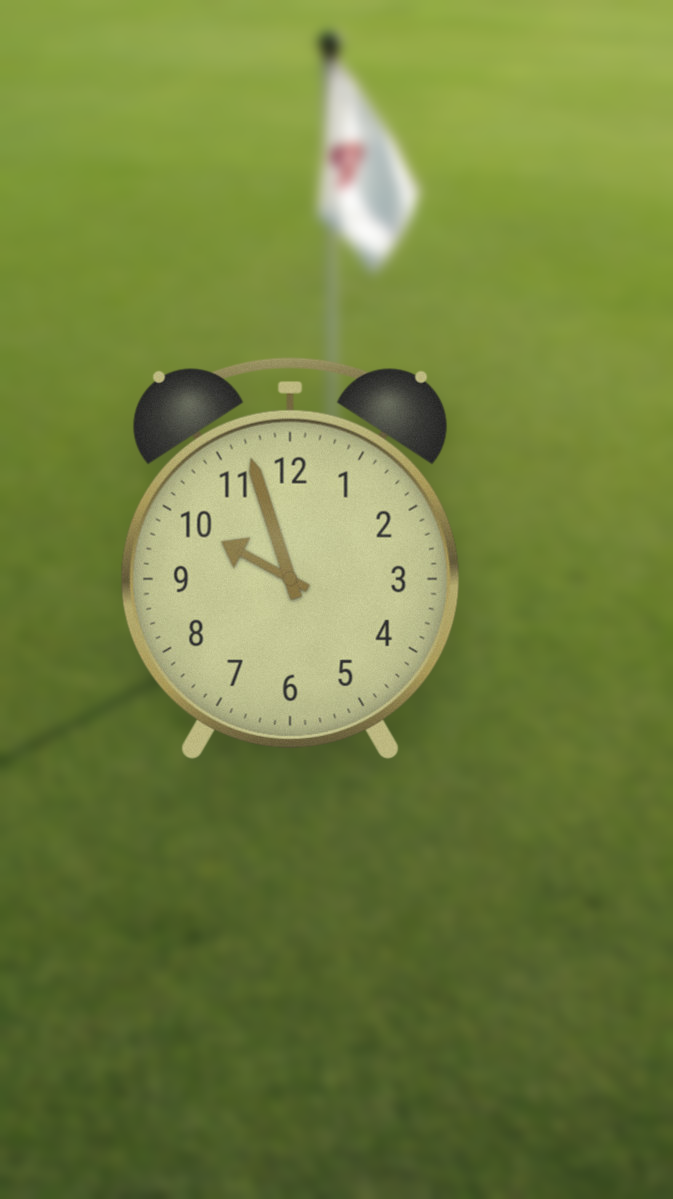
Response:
9.57
